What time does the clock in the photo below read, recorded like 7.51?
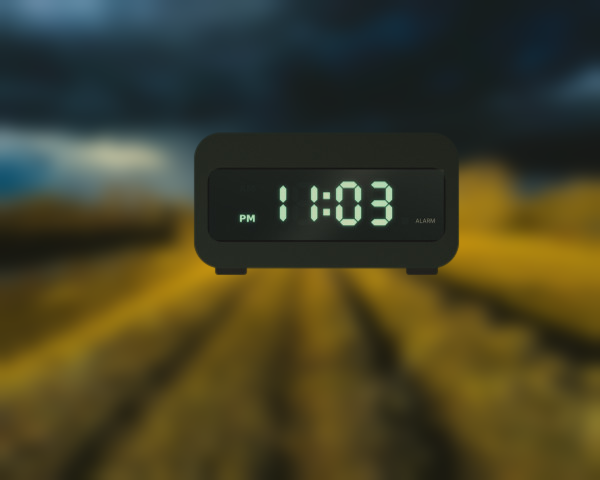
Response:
11.03
